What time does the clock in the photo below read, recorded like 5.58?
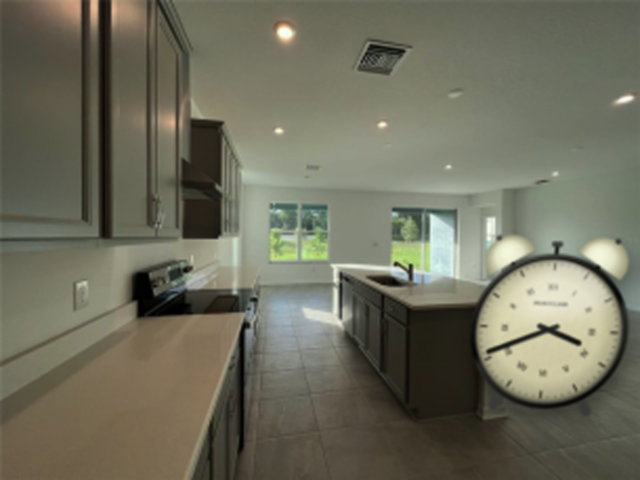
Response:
3.41
